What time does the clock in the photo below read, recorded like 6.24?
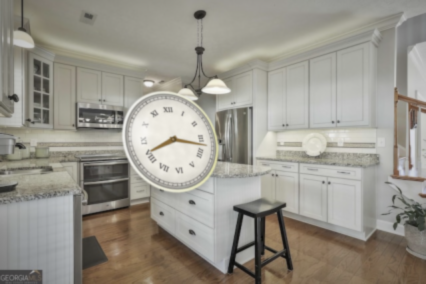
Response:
8.17
